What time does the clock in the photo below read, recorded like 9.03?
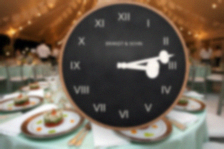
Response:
3.13
